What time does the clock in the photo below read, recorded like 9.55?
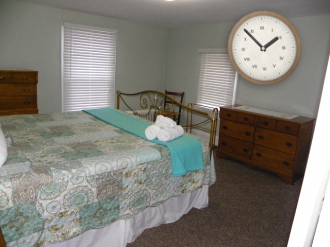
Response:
1.53
